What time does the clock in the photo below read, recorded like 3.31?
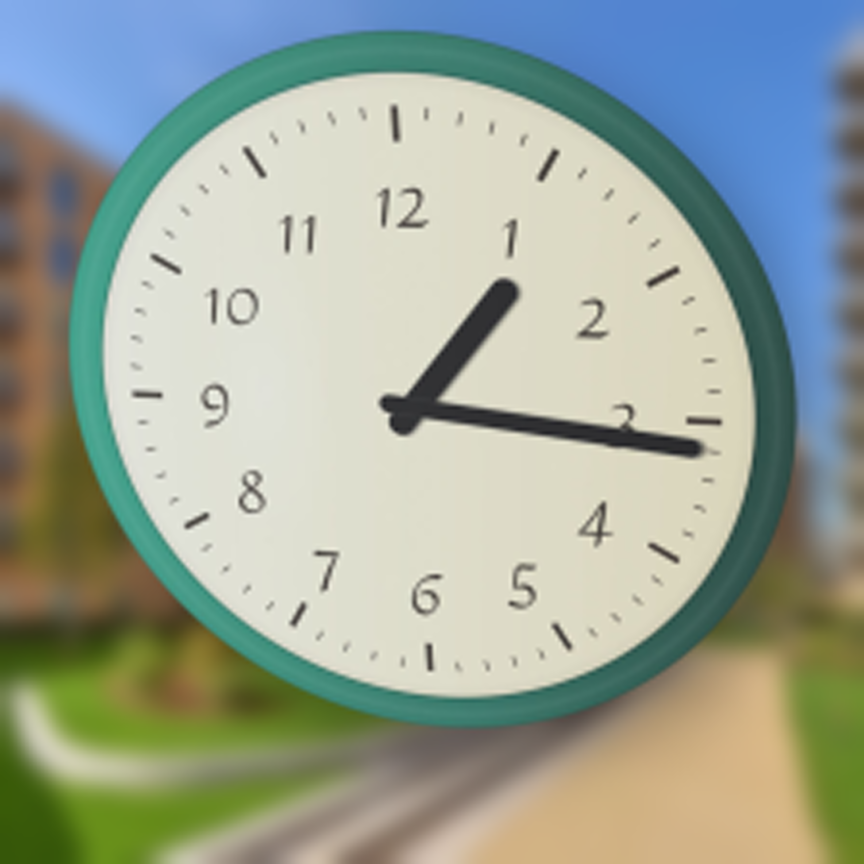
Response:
1.16
